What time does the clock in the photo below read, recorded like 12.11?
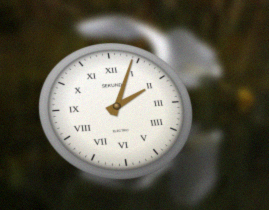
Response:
2.04
